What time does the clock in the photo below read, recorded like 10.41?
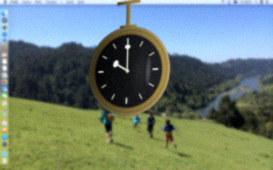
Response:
10.00
